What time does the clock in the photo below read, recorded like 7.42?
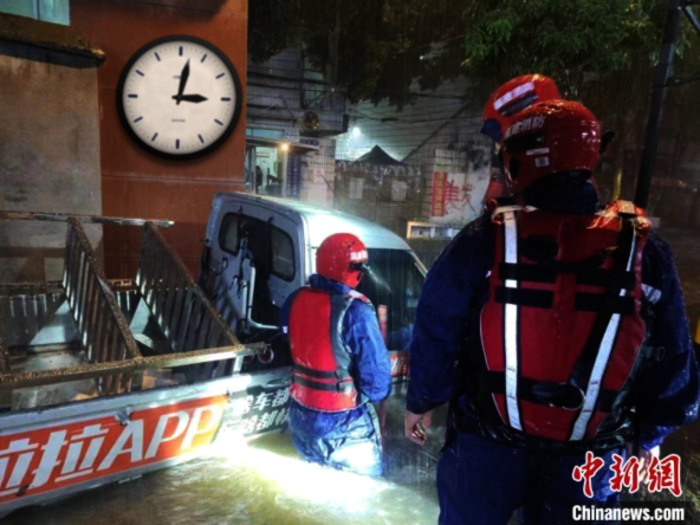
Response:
3.02
